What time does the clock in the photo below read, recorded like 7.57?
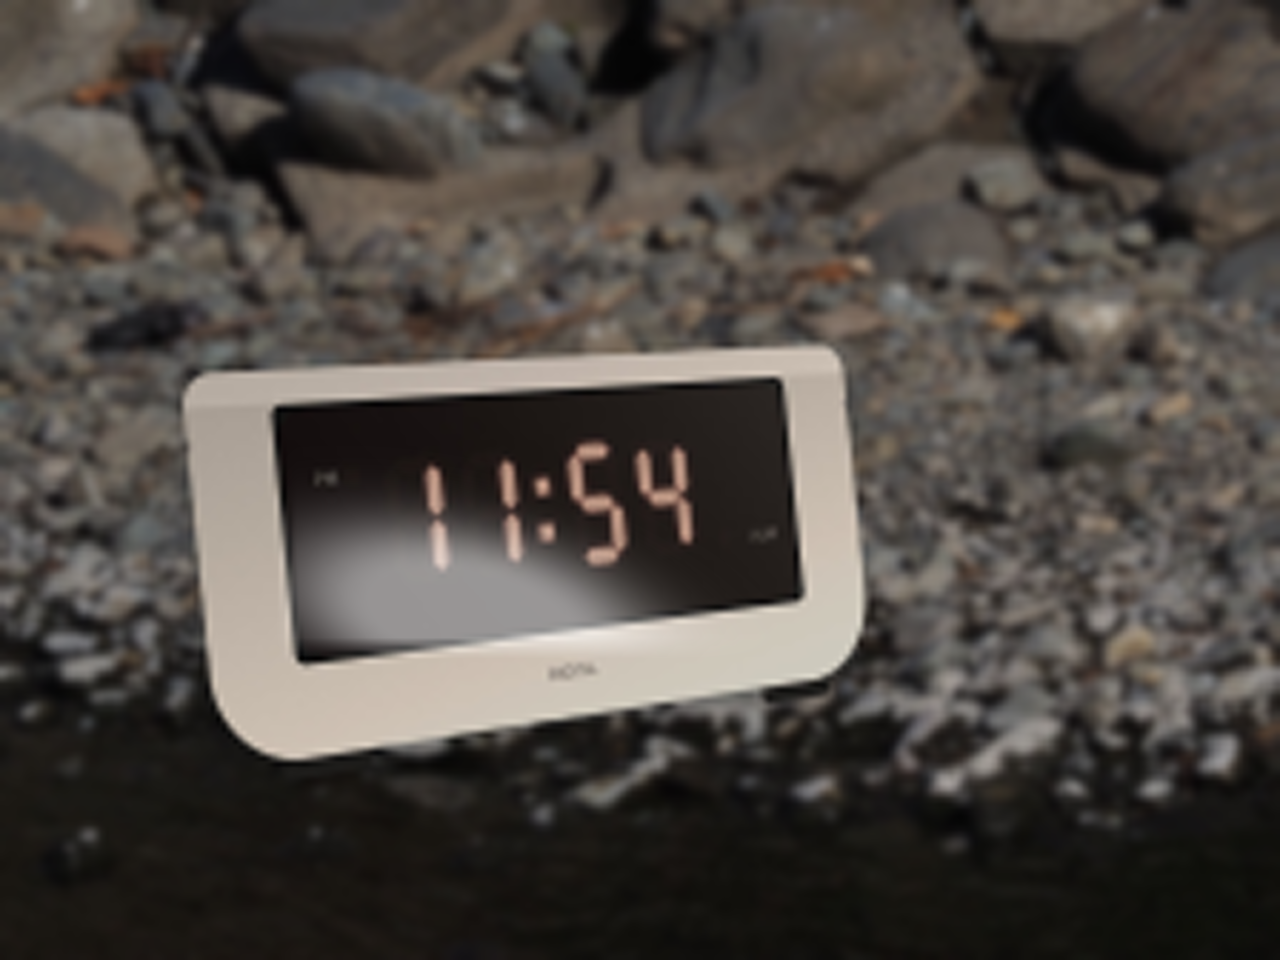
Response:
11.54
